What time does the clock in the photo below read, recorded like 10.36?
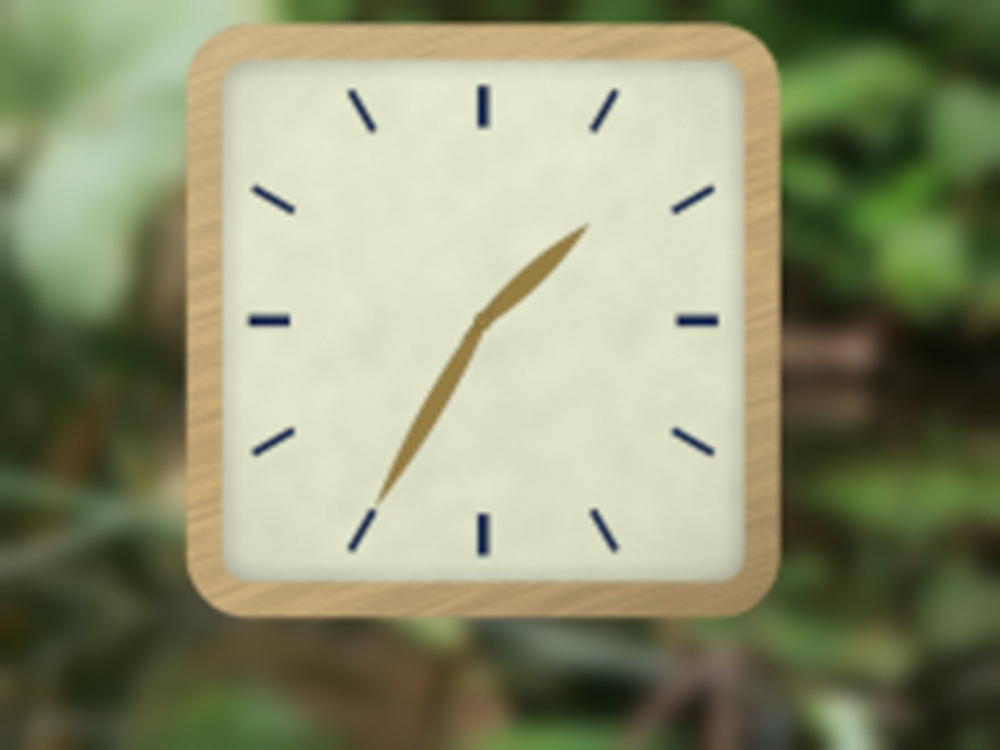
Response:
1.35
